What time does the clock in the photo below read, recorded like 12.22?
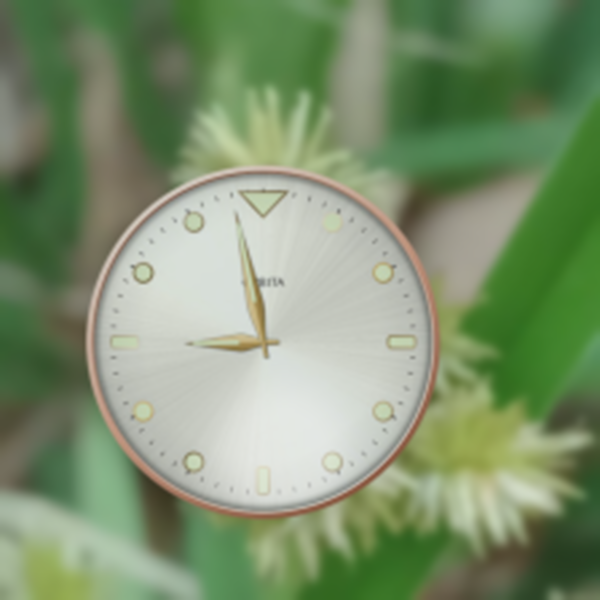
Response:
8.58
